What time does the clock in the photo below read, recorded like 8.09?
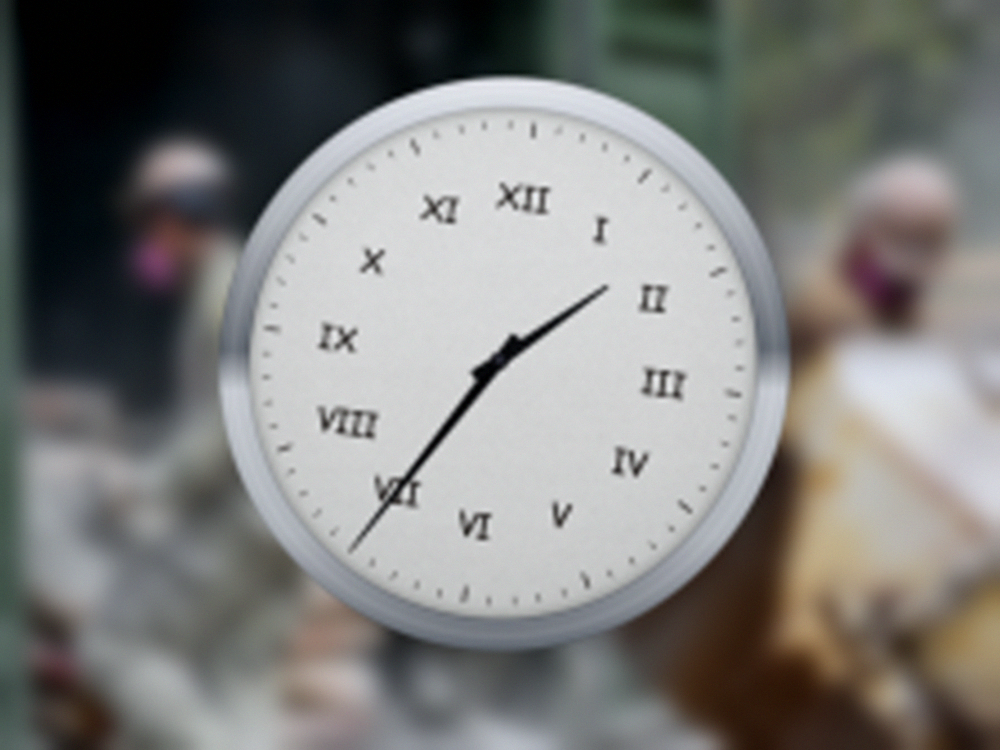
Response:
1.35
